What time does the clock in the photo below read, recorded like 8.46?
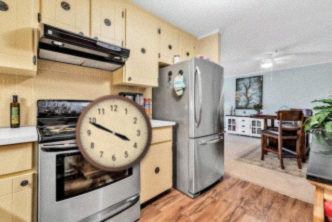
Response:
3.49
